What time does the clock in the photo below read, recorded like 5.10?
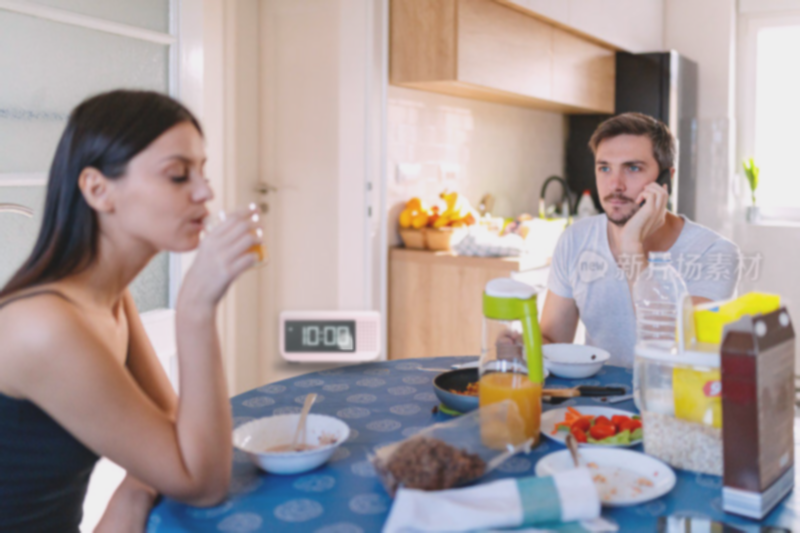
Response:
10.00
